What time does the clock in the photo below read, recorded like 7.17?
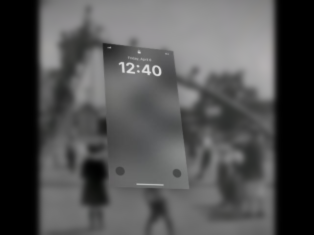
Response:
12.40
